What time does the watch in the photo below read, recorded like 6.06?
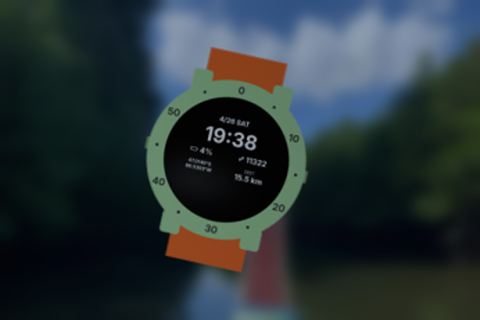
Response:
19.38
